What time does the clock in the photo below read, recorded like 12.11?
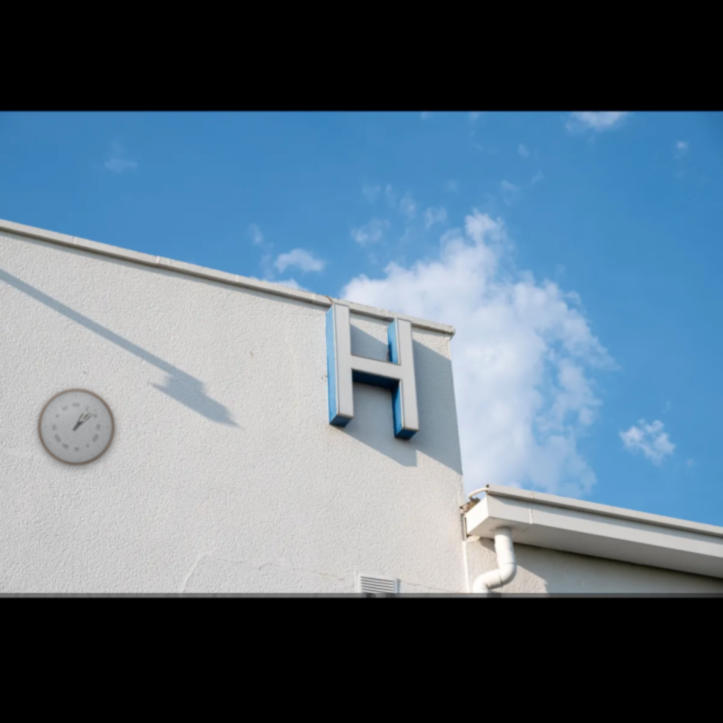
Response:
1.08
